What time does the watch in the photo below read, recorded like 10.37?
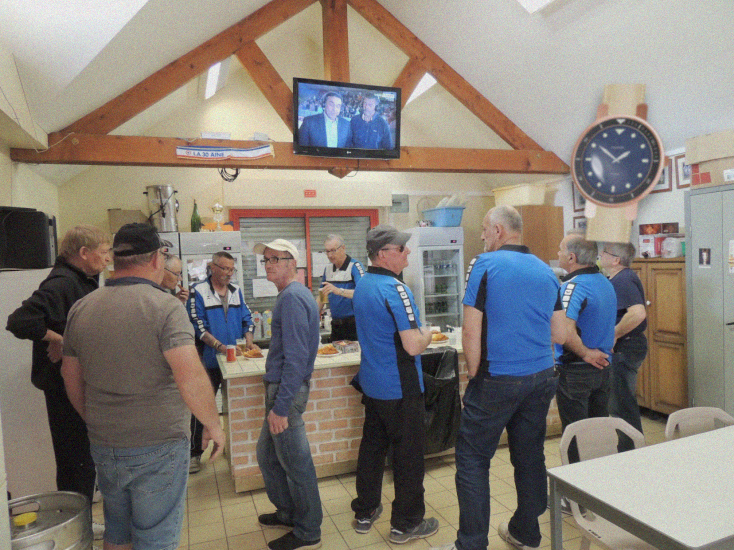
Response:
1.51
